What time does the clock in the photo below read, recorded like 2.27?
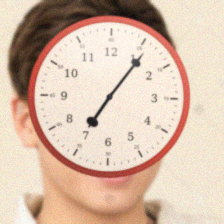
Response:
7.06
